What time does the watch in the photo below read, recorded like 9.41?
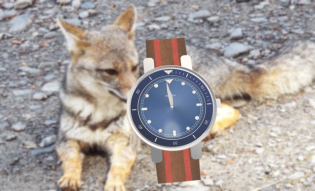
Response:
11.59
